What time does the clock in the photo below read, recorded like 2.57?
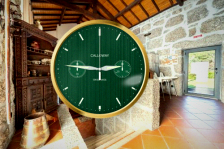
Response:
2.46
